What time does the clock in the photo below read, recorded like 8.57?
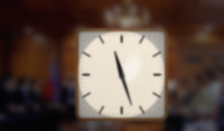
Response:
11.27
